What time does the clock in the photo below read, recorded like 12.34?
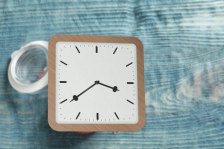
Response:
3.39
